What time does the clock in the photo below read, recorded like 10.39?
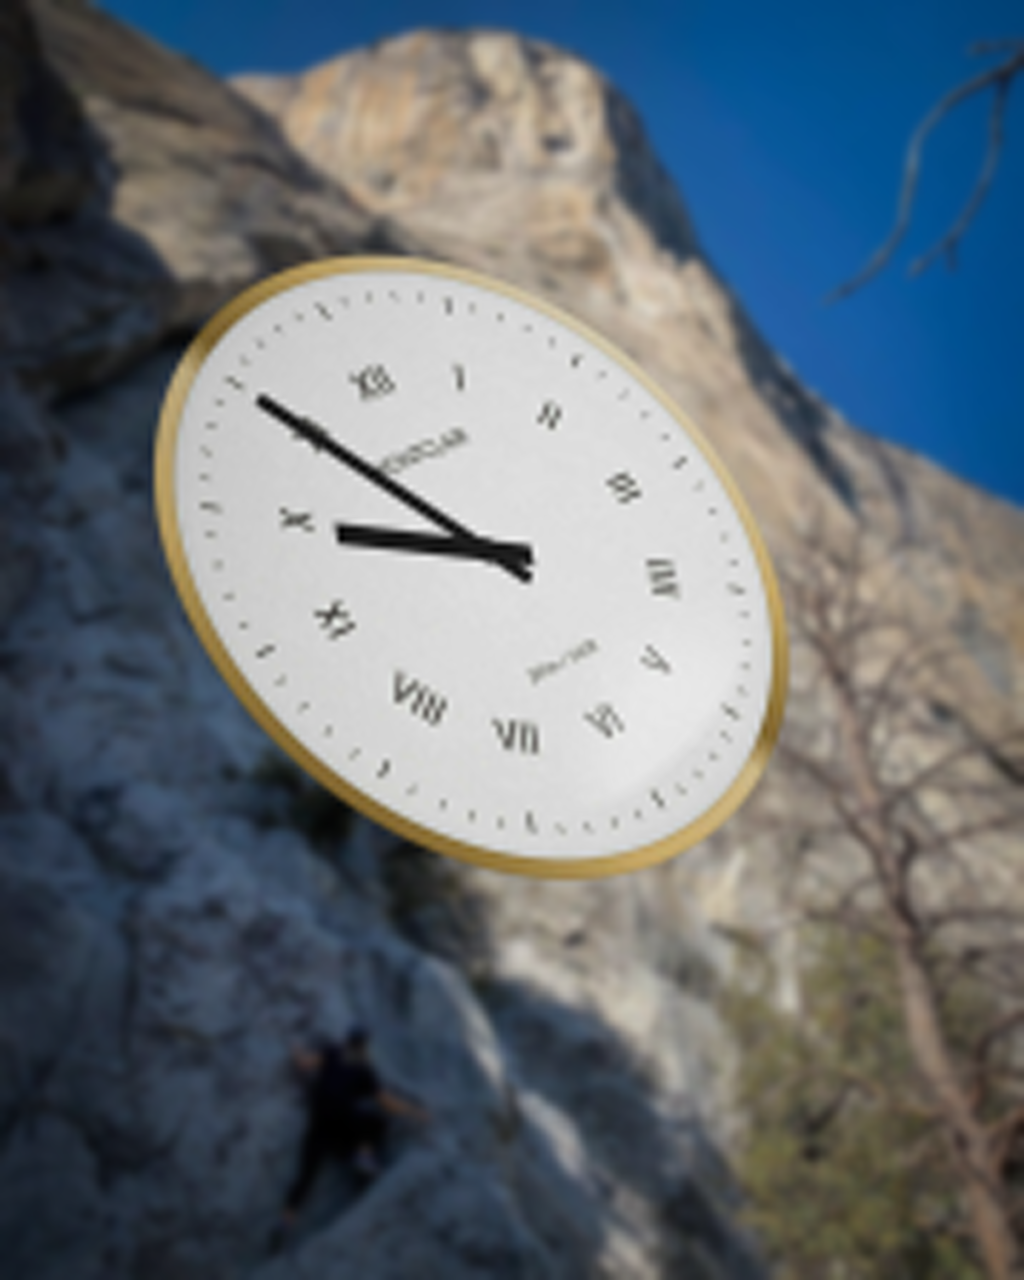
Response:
9.55
